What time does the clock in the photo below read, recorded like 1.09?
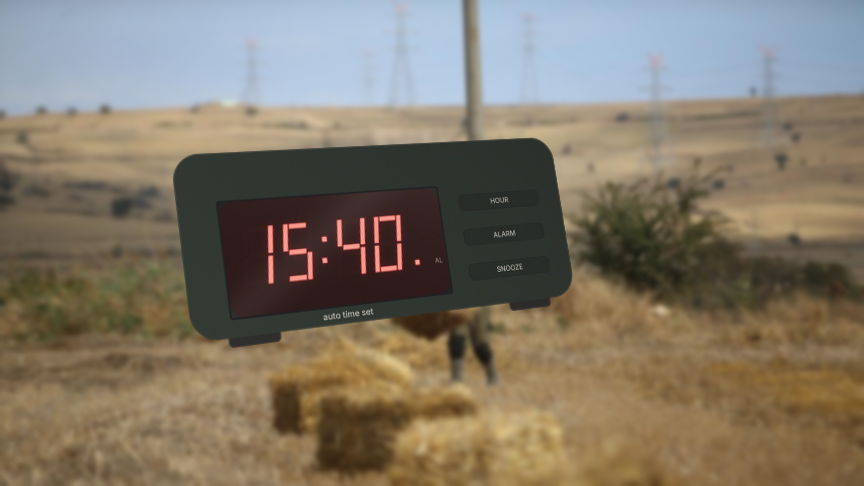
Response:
15.40
